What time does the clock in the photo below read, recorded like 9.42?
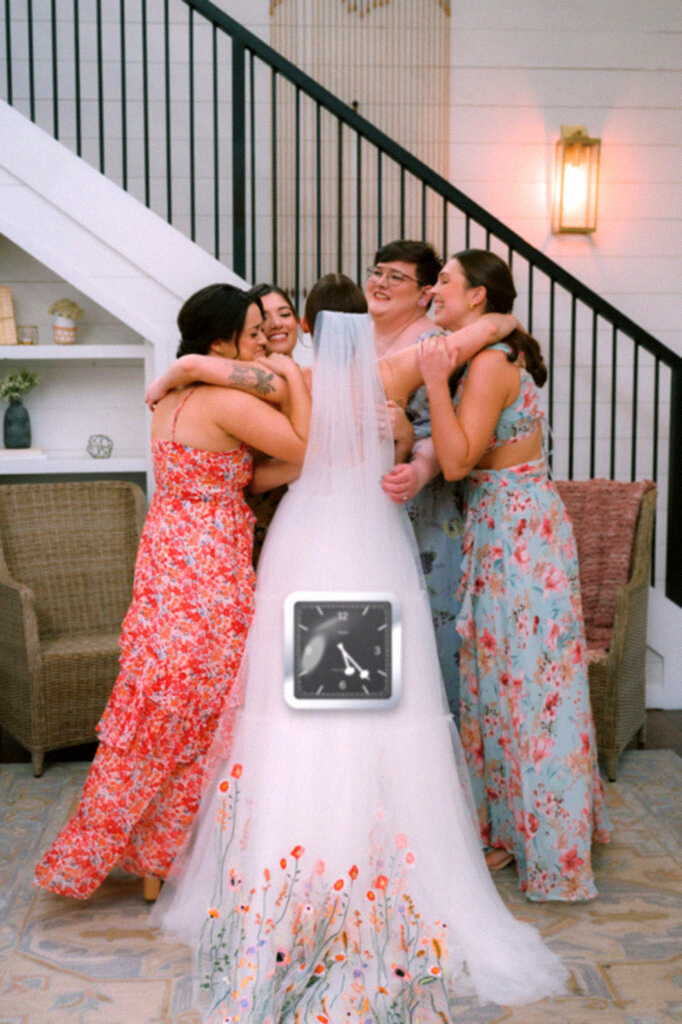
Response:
5.23
